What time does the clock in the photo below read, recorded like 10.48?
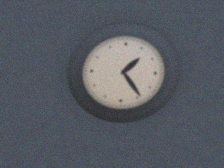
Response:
1.24
